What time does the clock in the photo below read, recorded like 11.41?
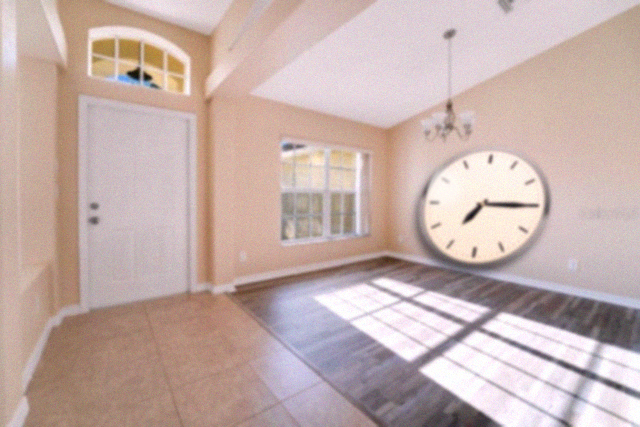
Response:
7.15
